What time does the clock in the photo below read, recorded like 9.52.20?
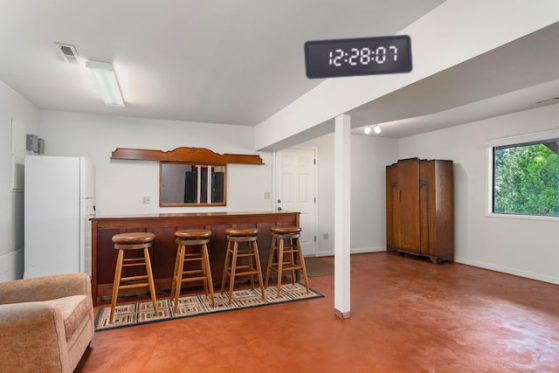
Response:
12.28.07
